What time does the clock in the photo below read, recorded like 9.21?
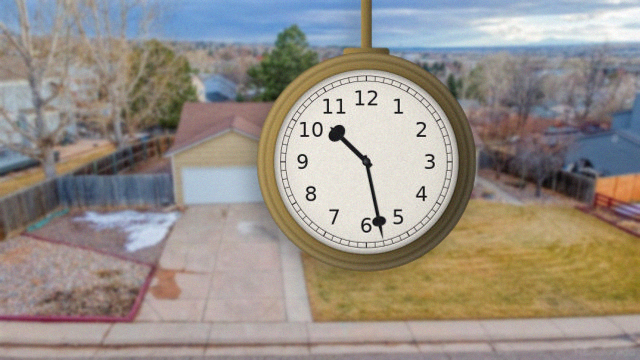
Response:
10.28
